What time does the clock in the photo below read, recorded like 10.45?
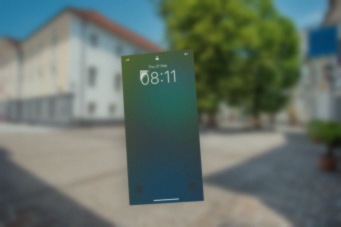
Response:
8.11
